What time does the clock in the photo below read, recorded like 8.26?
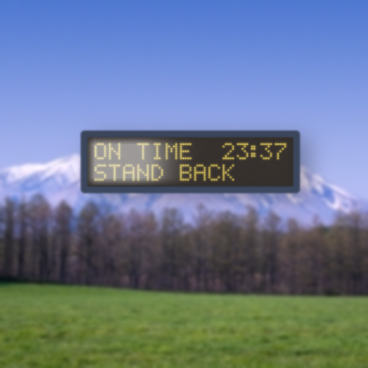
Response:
23.37
